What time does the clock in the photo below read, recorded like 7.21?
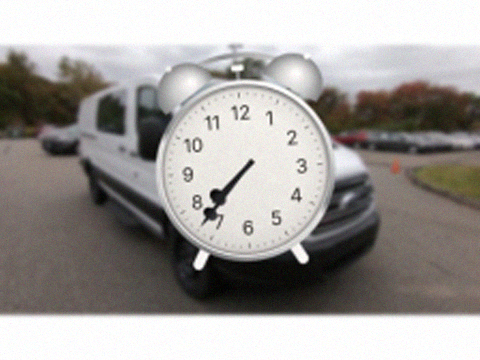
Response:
7.37
